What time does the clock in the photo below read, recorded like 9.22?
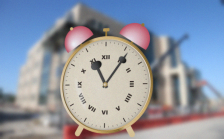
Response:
11.06
